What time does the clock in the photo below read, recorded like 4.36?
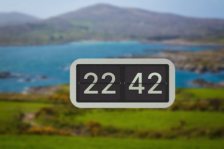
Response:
22.42
